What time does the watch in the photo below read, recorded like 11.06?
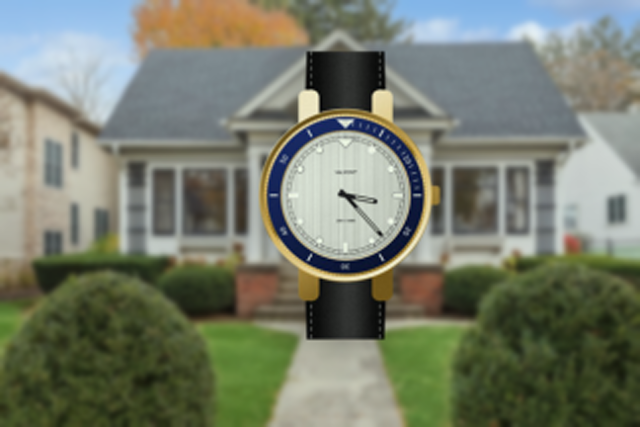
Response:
3.23
